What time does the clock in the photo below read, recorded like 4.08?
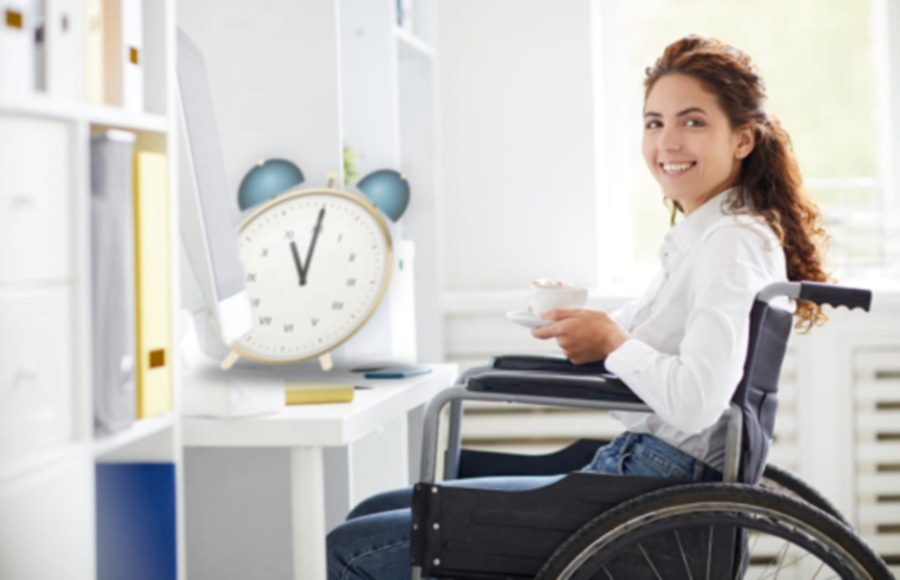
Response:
11.00
